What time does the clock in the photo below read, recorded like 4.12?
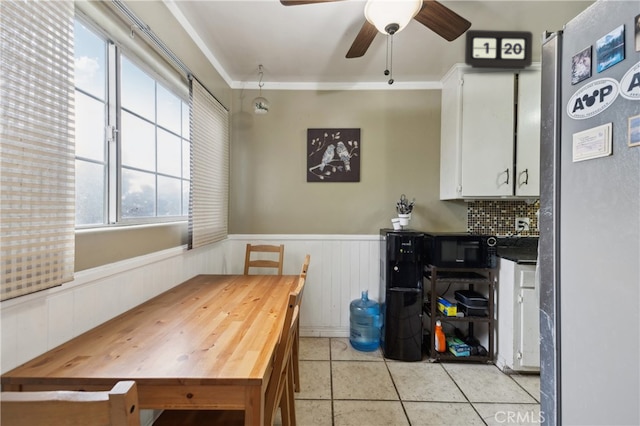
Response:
1.20
